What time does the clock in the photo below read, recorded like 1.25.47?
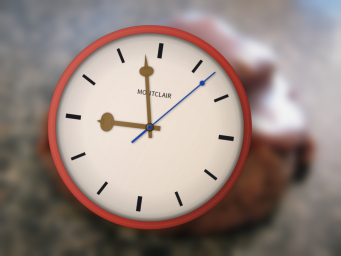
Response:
8.58.07
